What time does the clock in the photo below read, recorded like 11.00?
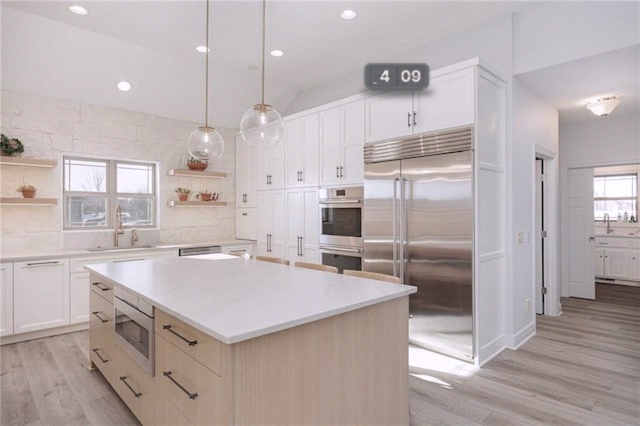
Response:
4.09
